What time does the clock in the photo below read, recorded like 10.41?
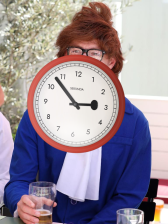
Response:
2.53
